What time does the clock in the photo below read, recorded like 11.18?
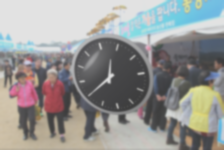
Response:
12.40
